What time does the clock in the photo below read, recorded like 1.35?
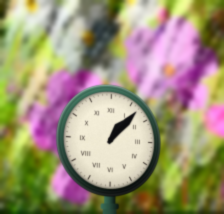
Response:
1.07
